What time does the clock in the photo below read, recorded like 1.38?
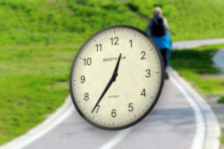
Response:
12.36
